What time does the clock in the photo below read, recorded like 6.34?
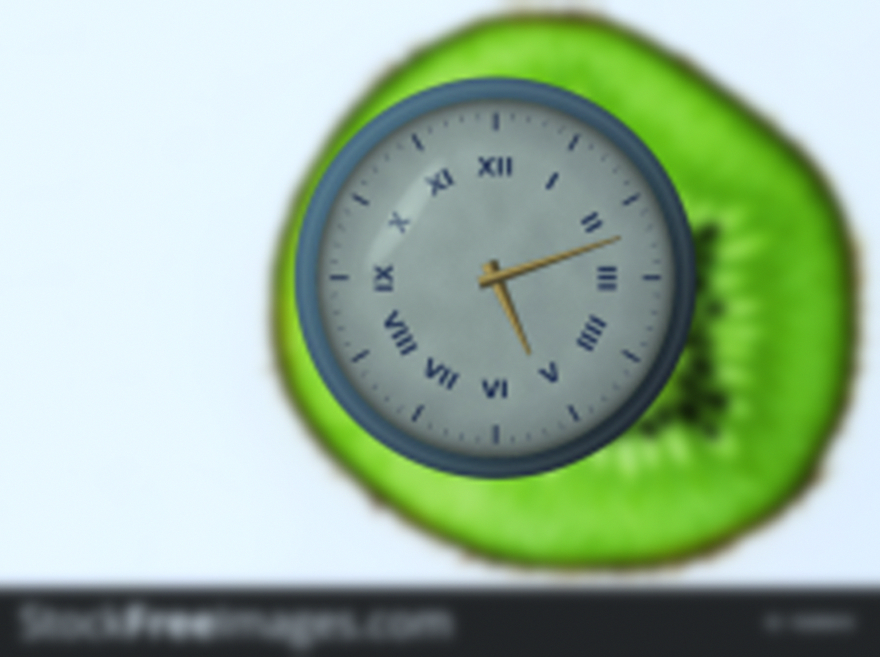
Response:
5.12
